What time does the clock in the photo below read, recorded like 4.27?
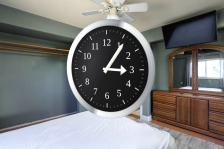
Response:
3.06
